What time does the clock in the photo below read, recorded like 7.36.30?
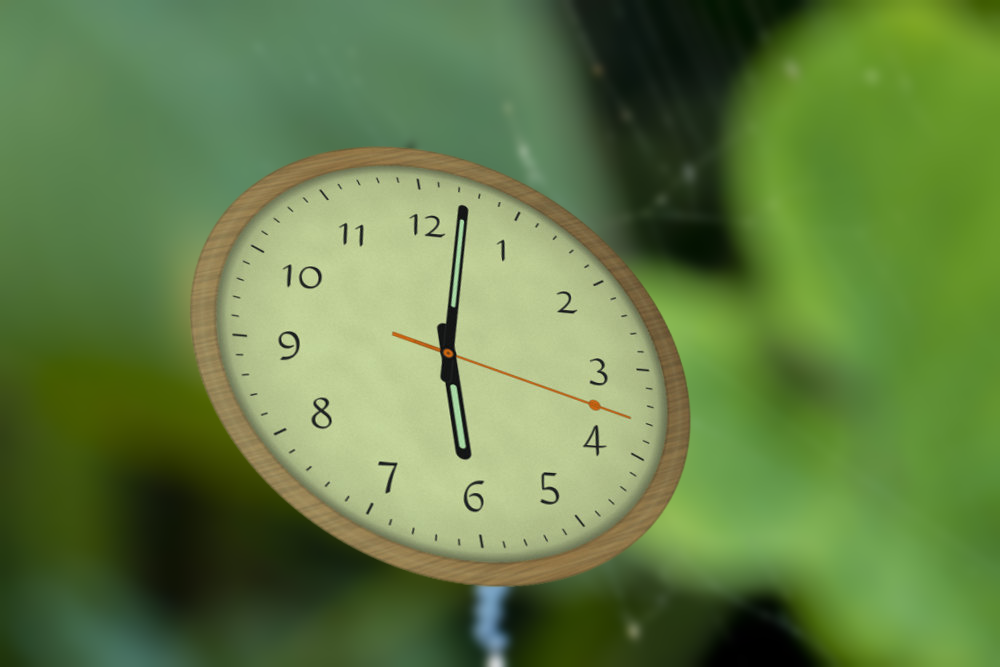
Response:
6.02.18
